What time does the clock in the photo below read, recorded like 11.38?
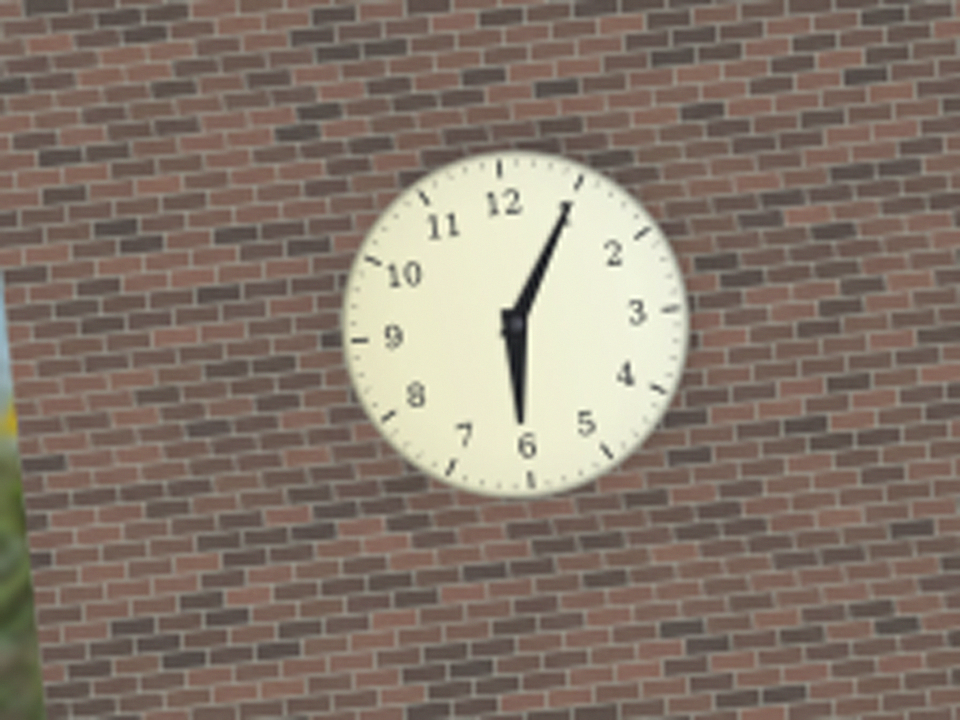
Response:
6.05
